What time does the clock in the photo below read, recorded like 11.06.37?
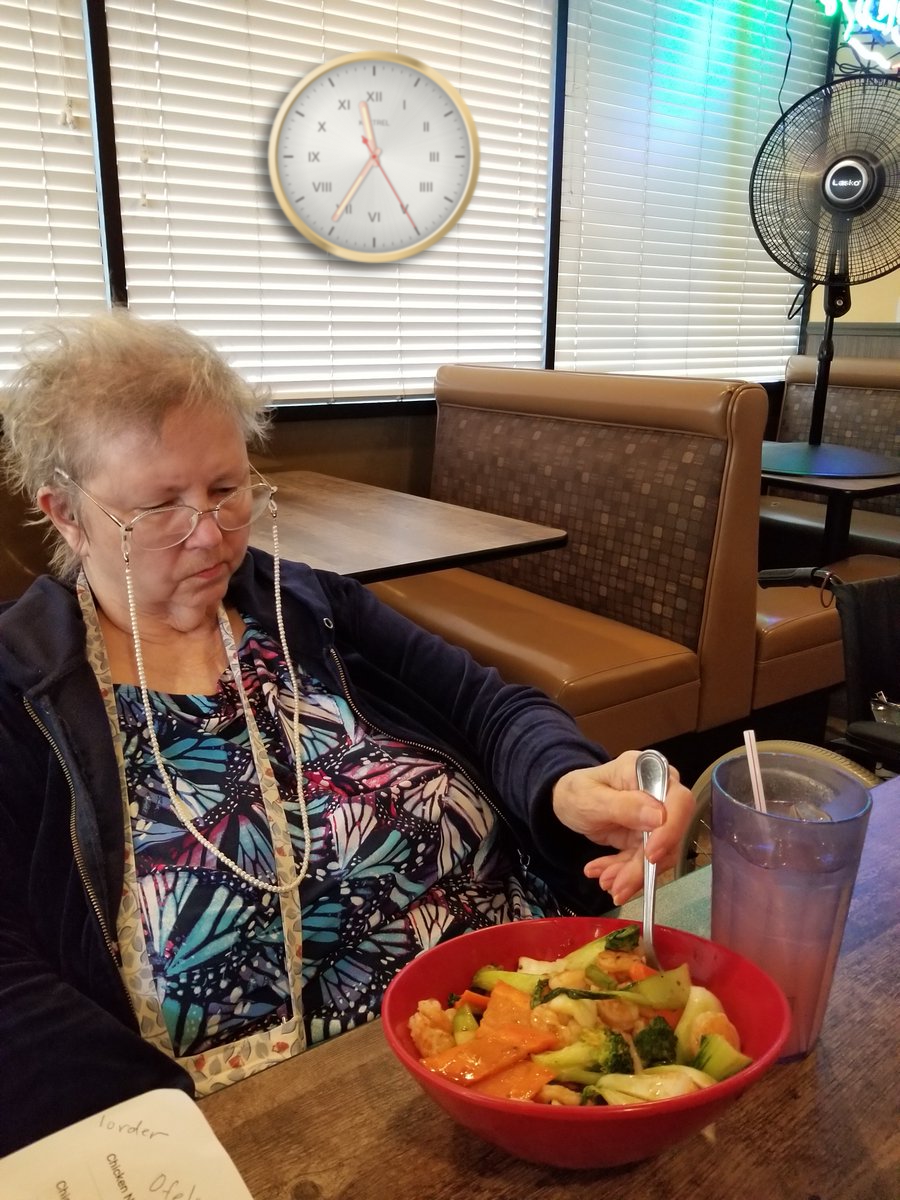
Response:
11.35.25
